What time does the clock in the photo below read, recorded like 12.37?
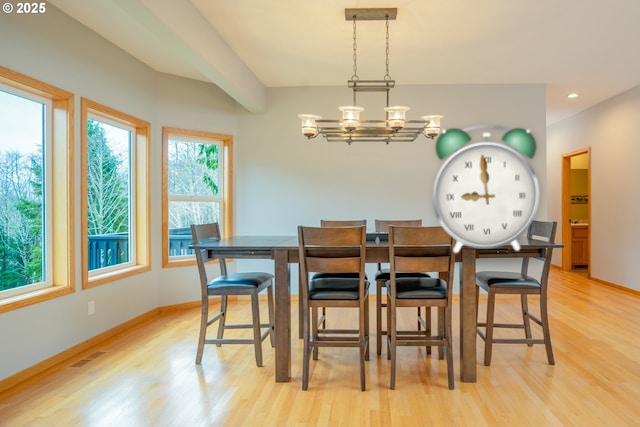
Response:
8.59
